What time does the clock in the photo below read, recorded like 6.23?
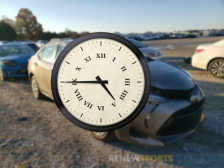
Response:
4.45
